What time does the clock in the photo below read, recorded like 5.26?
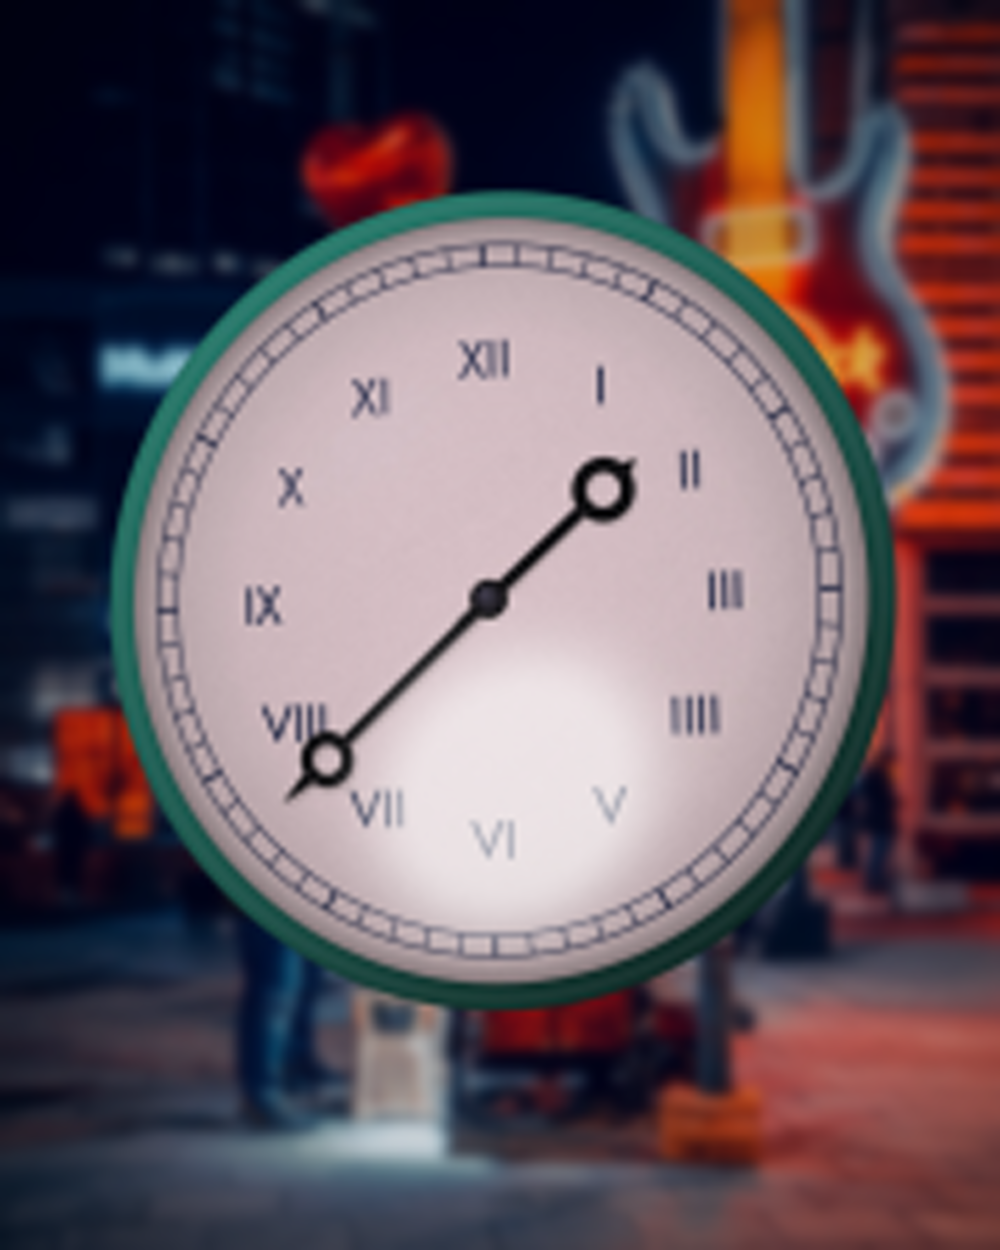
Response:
1.38
